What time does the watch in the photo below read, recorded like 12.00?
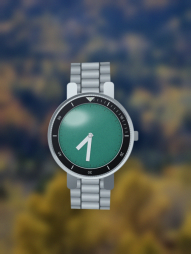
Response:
7.31
